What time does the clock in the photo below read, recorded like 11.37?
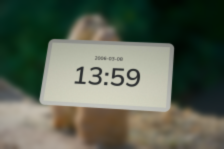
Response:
13.59
